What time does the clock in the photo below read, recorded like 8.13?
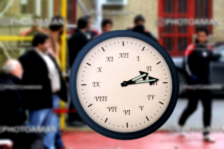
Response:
2.14
